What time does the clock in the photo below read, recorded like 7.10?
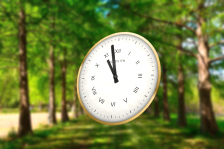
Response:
10.58
